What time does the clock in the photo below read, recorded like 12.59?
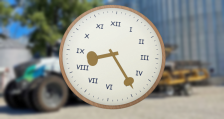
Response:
8.24
